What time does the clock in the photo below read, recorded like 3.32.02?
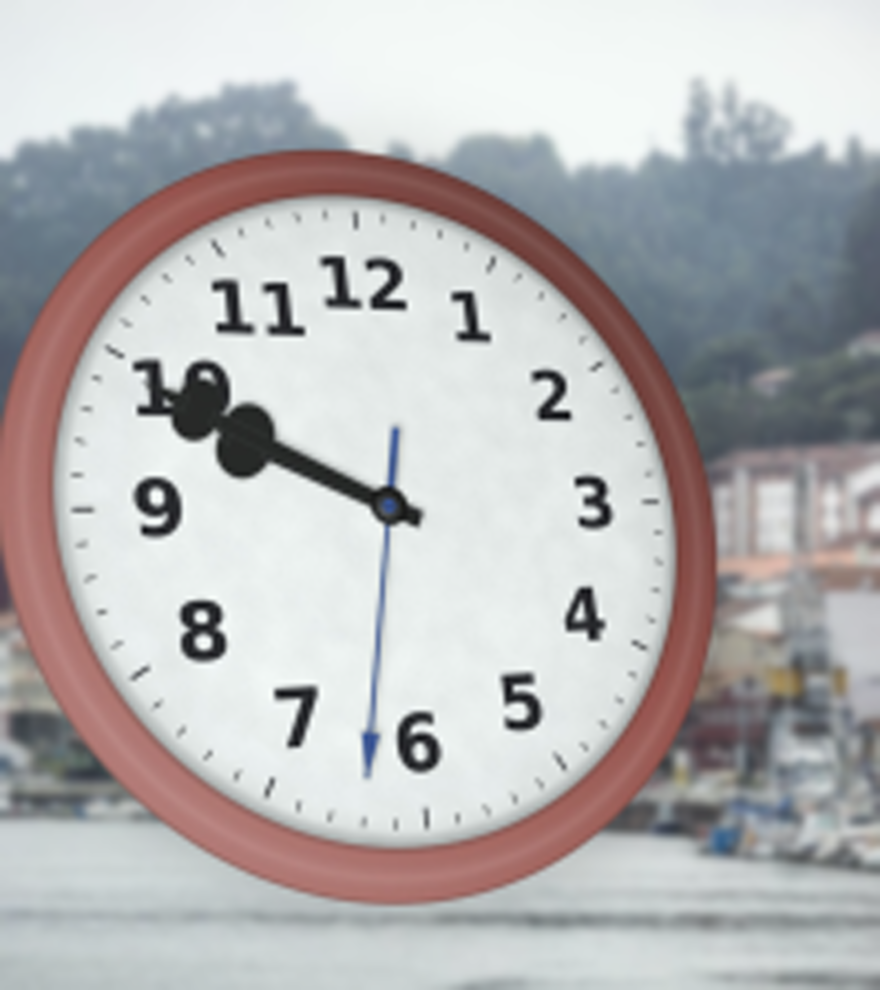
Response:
9.49.32
